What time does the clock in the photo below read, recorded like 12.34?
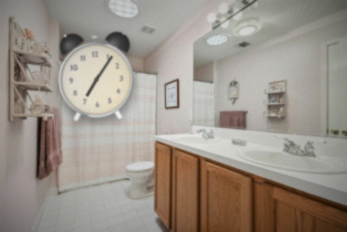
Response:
7.06
